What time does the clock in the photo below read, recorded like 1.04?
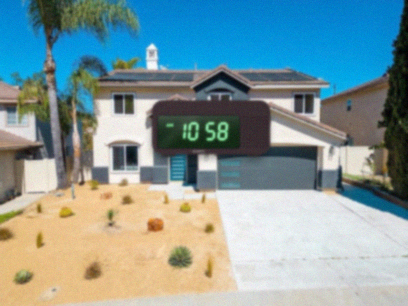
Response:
10.58
